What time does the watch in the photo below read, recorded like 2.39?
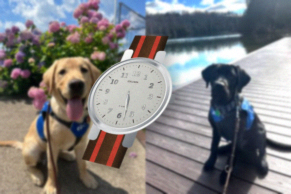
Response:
5.28
